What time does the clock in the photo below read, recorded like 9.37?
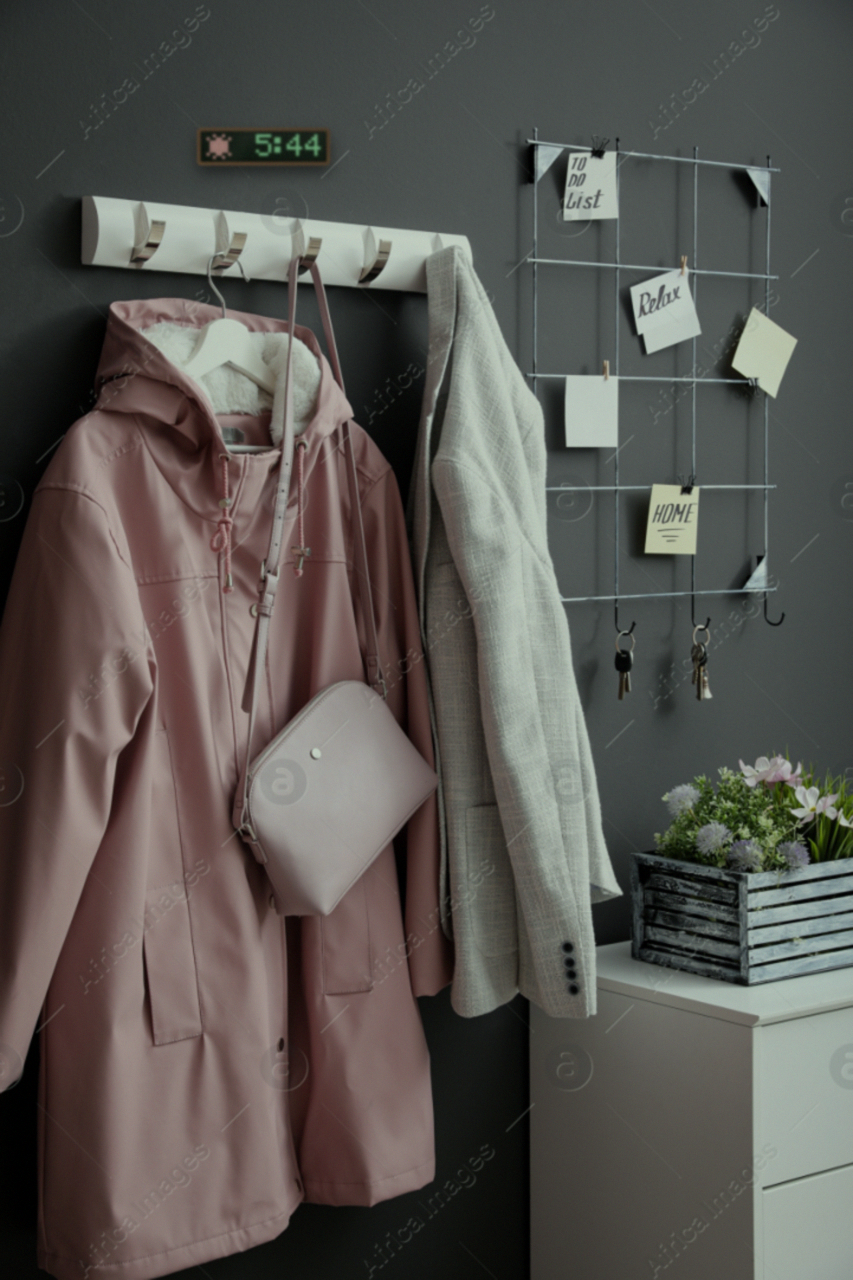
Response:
5.44
